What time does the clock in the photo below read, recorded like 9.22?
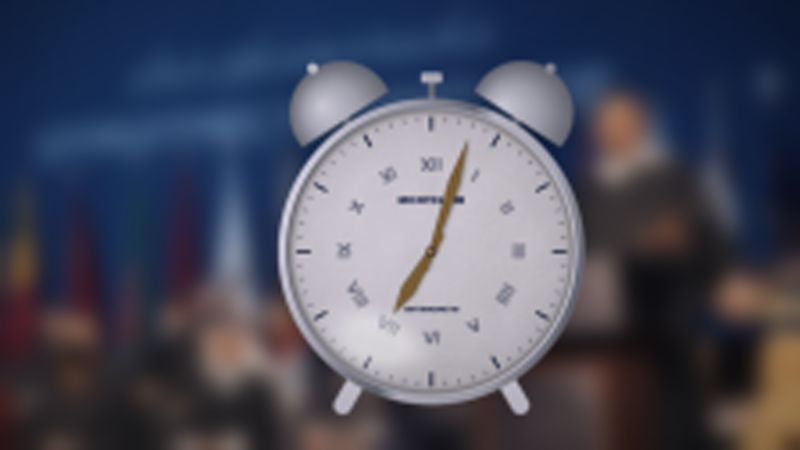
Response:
7.03
